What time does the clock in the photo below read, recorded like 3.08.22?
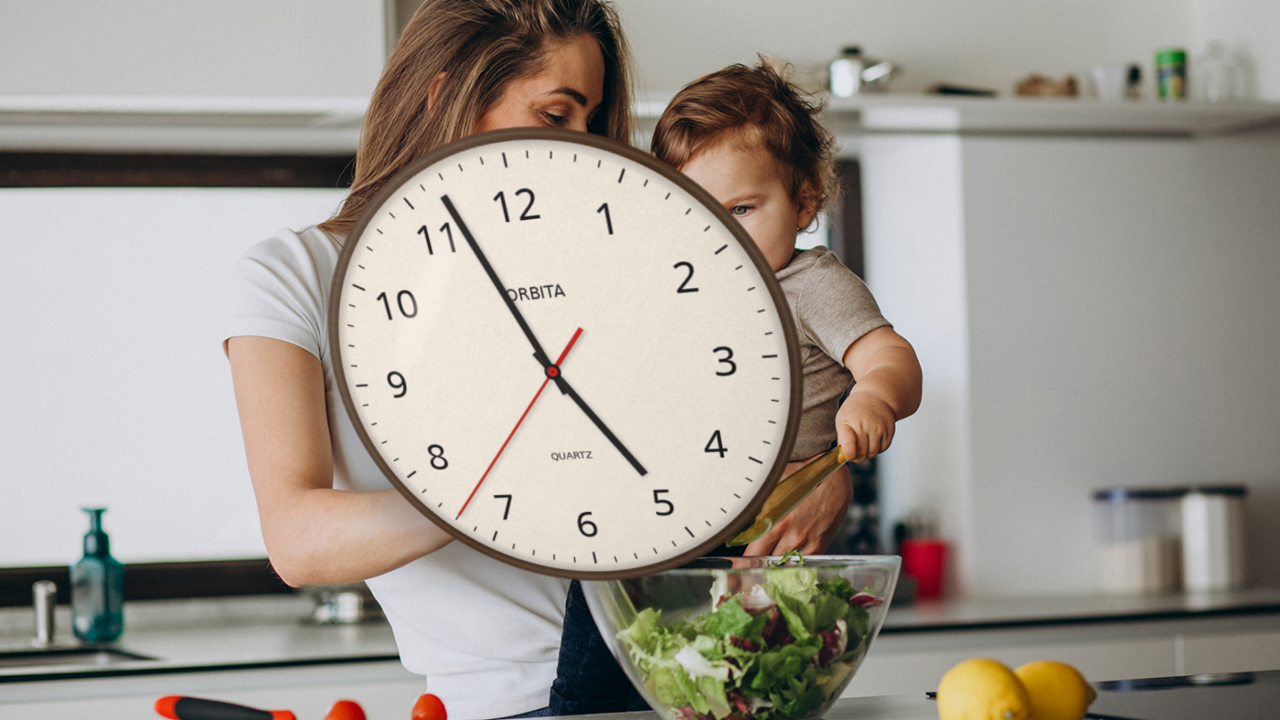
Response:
4.56.37
